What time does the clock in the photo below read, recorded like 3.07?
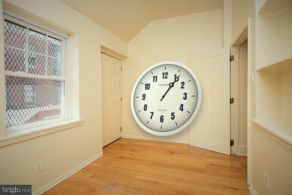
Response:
1.06
